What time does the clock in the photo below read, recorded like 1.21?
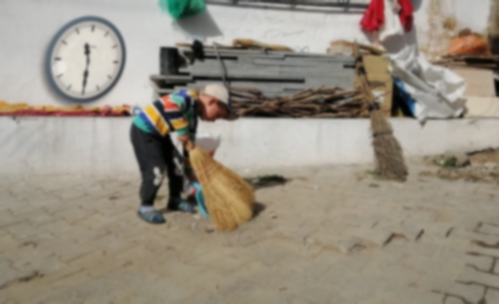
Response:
11.30
